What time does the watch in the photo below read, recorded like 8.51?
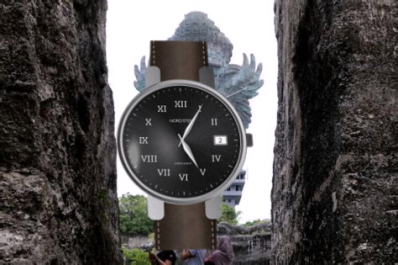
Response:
5.05
